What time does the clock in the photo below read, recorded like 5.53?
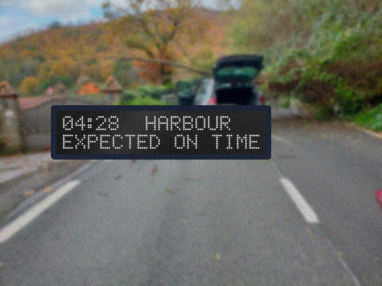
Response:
4.28
